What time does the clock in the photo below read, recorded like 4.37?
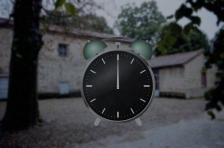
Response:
12.00
